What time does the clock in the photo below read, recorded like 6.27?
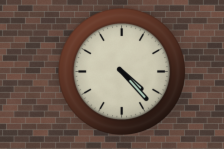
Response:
4.23
